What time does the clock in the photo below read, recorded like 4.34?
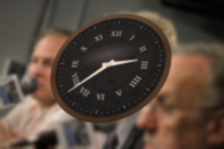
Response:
2.38
